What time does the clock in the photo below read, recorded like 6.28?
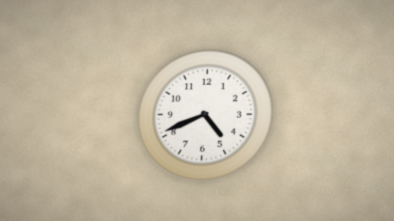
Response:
4.41
